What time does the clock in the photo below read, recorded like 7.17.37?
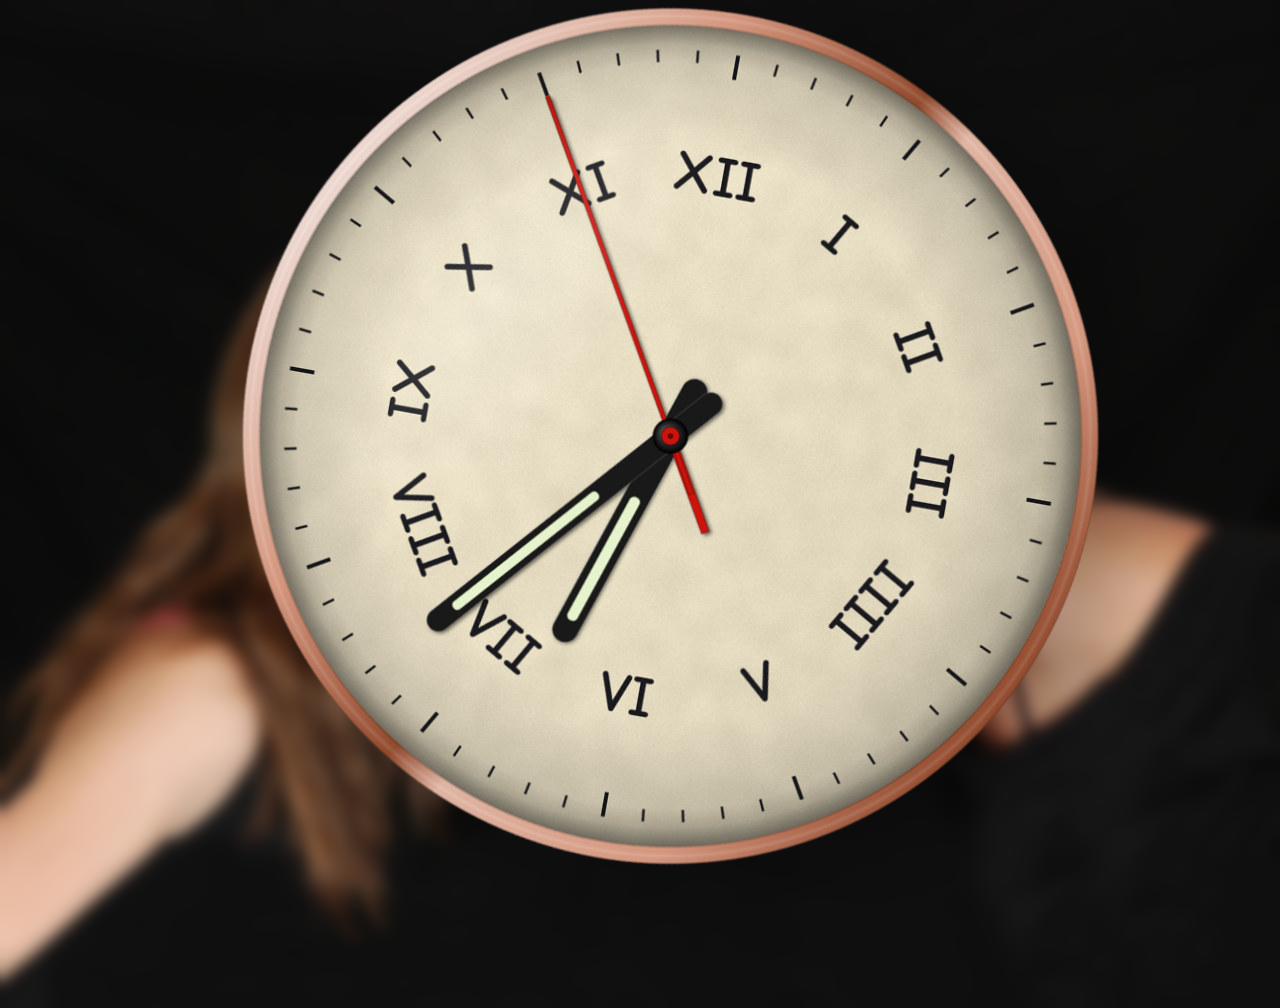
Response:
6.36.55
